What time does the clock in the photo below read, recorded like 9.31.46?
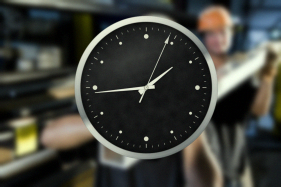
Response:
1.44.04
